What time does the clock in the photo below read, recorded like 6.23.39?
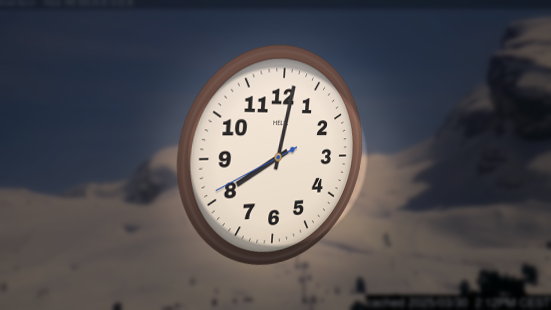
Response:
8.01.41
